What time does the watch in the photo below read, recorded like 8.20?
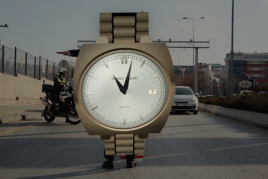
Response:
11.02
